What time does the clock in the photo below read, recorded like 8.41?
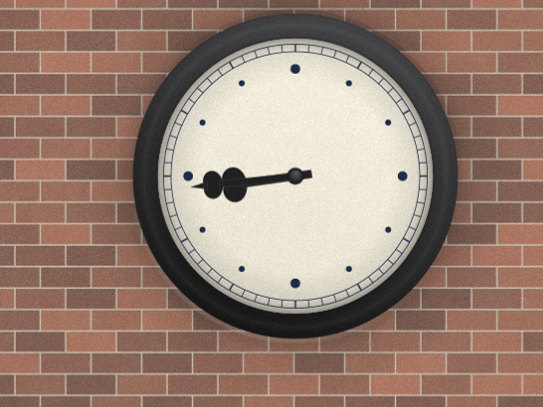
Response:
8.44
